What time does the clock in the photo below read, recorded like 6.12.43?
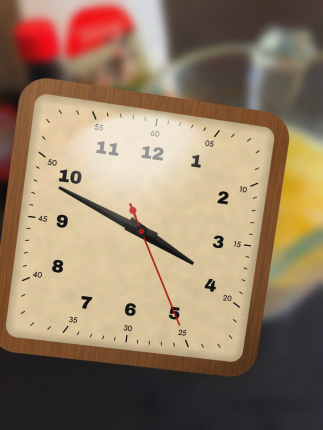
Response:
3.48.25
